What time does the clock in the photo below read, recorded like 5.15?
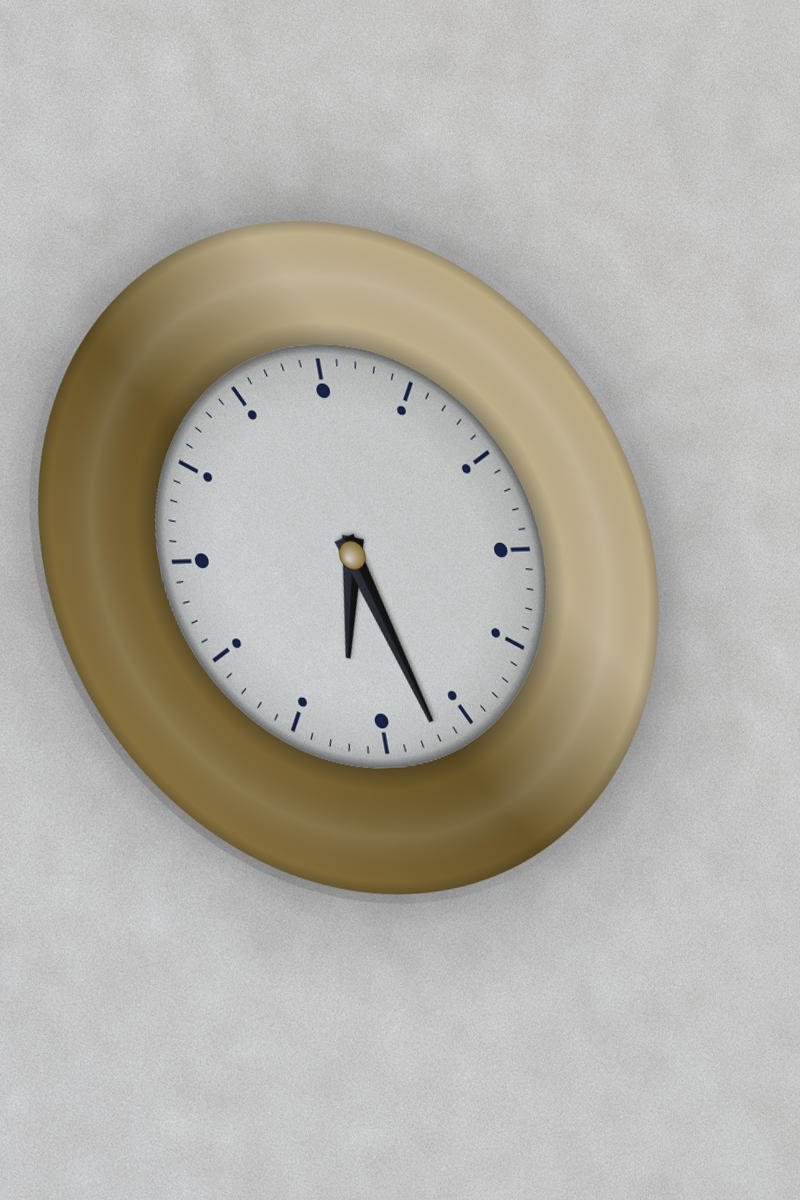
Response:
6.27
